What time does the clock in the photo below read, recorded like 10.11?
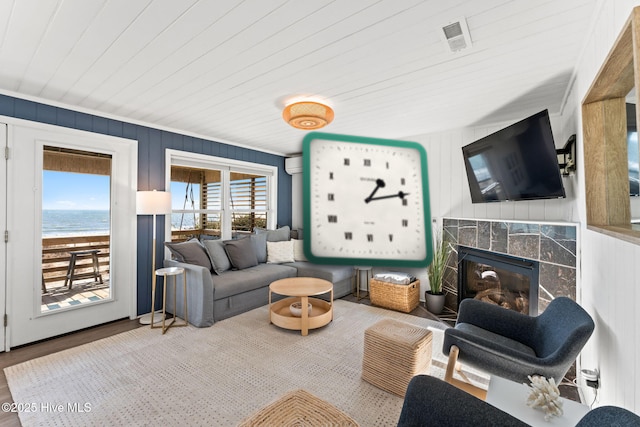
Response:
1.13
